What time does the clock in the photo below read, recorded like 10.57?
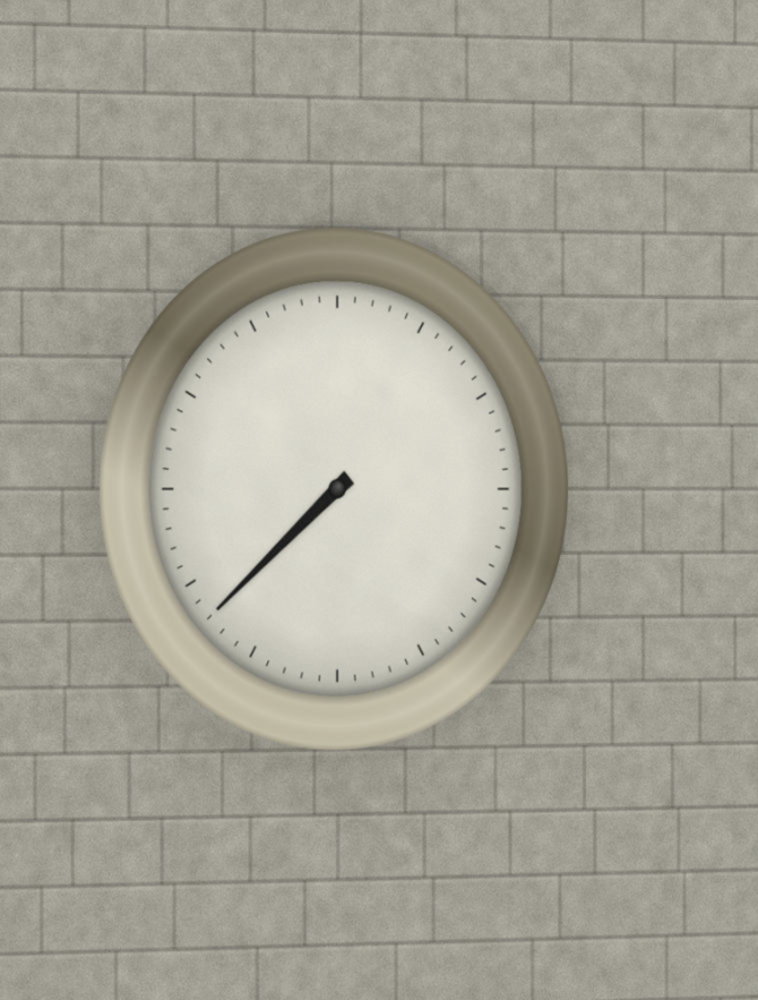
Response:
7.38
